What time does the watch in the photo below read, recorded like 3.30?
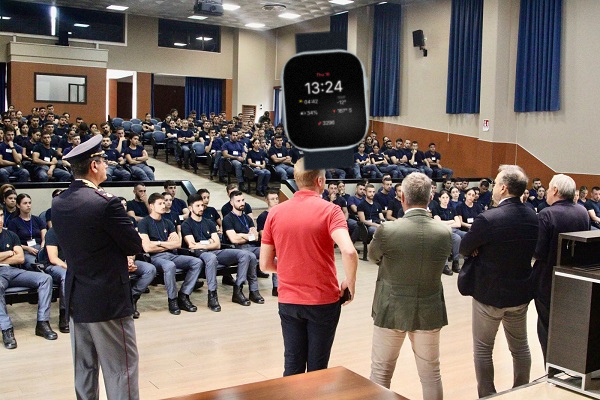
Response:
13.24
